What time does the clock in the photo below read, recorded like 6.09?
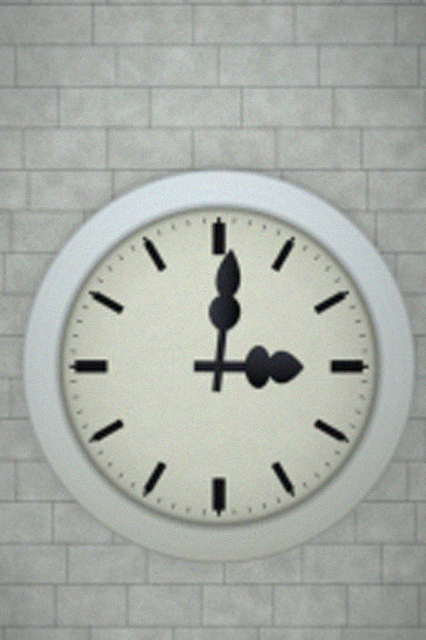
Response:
3.01
